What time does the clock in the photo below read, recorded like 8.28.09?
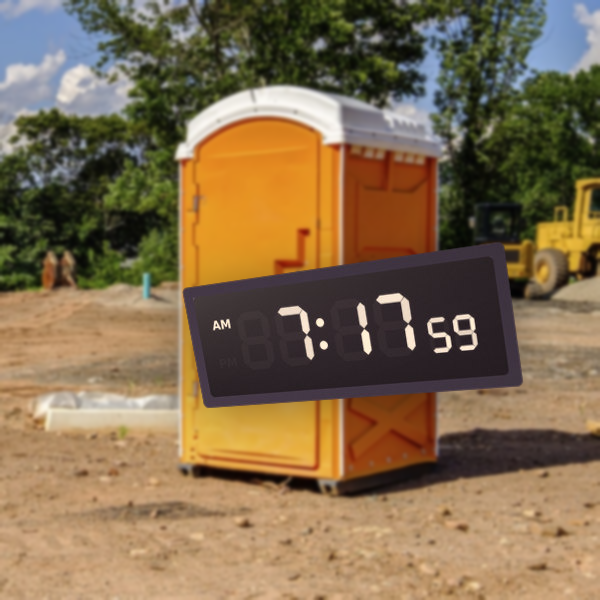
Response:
7.17.59
